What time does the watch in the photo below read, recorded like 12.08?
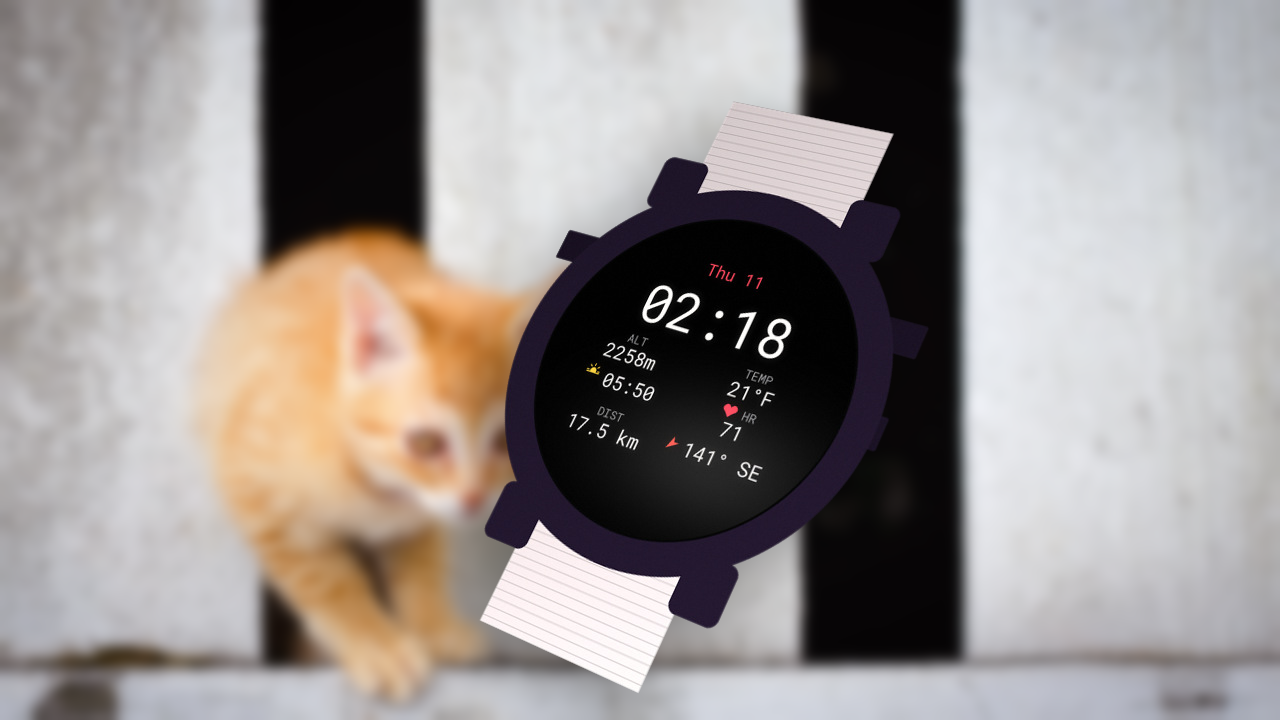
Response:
2.18
